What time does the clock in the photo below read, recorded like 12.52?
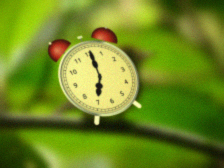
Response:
7.01
